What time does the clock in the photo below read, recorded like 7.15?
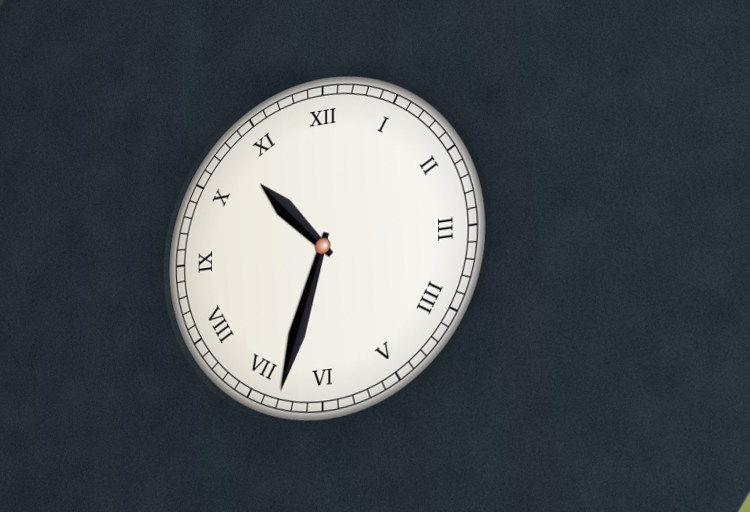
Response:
10.33
